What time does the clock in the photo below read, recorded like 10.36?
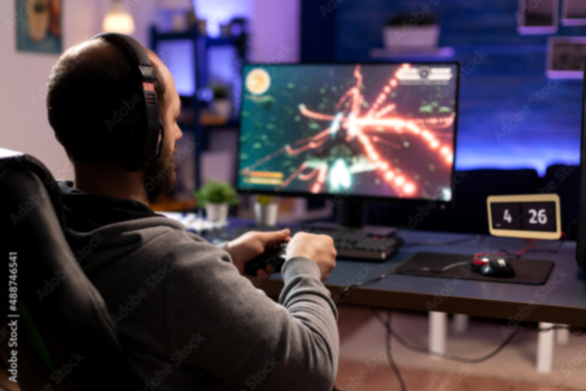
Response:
4.26
